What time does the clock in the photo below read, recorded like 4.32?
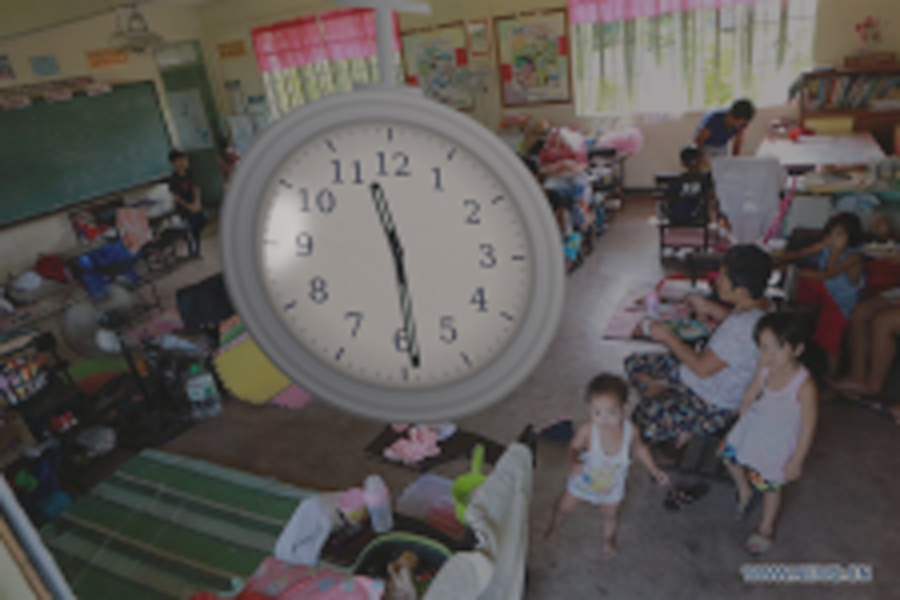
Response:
11.29
